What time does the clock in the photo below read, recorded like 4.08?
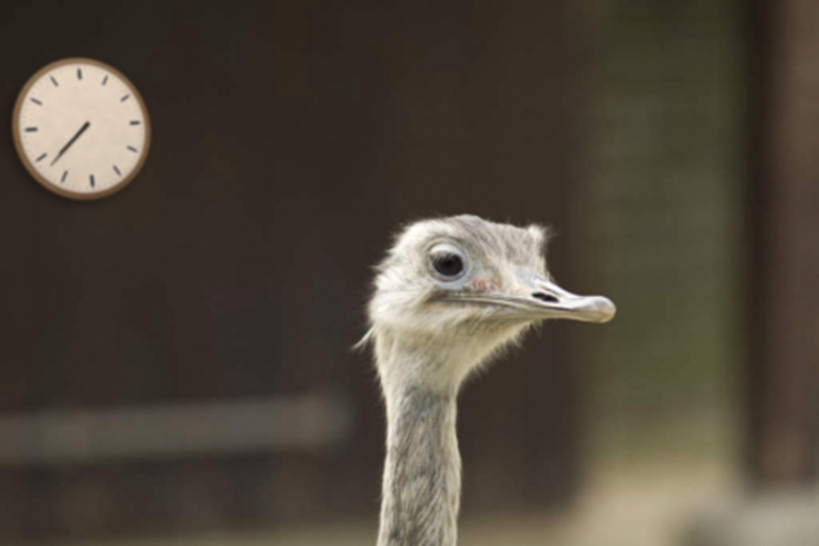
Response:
7.38
